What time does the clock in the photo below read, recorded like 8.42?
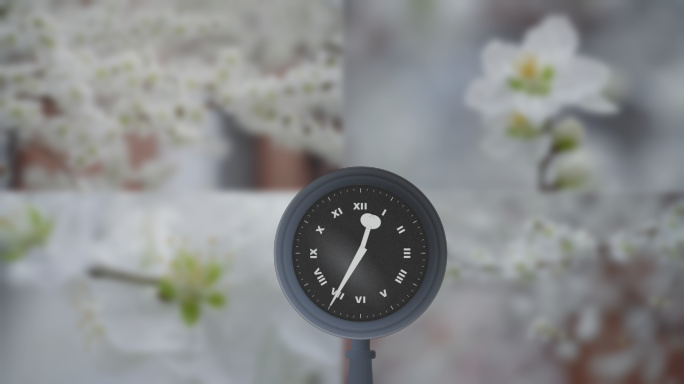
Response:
12.35
